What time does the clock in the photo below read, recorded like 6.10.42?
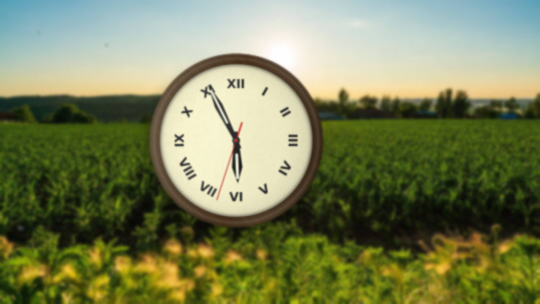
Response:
5.55.33
